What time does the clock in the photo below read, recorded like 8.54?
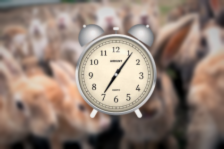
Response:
7.06
